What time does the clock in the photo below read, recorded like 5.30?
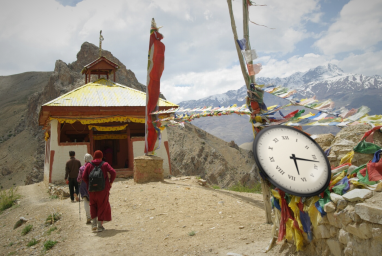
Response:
6.17
